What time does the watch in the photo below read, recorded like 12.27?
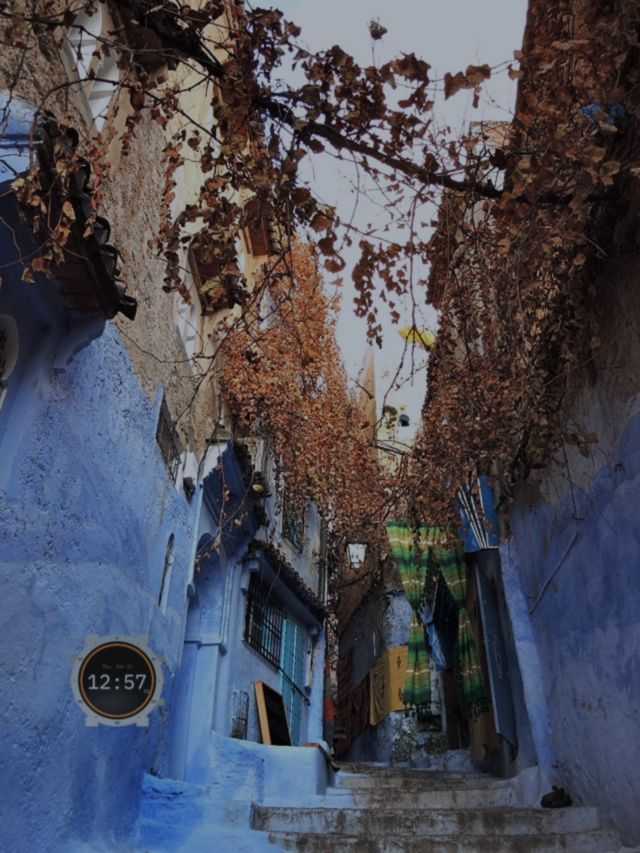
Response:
12.57
